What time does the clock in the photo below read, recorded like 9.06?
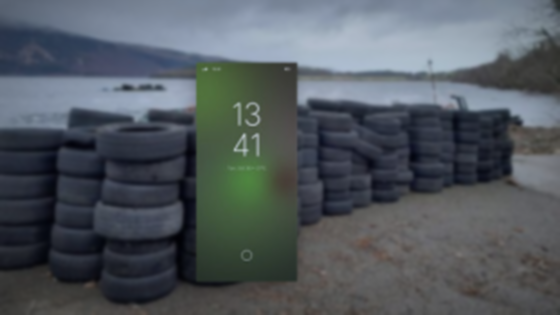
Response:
13.41
